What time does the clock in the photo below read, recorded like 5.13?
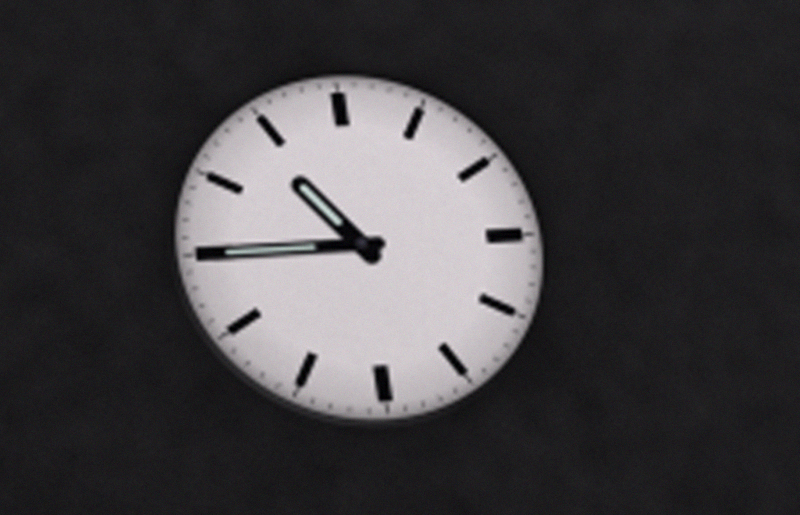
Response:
10.45
